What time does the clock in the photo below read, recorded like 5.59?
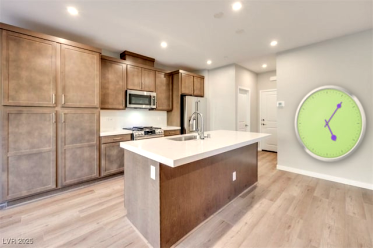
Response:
5.06
